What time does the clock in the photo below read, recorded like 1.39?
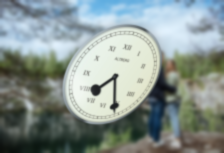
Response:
7.26
